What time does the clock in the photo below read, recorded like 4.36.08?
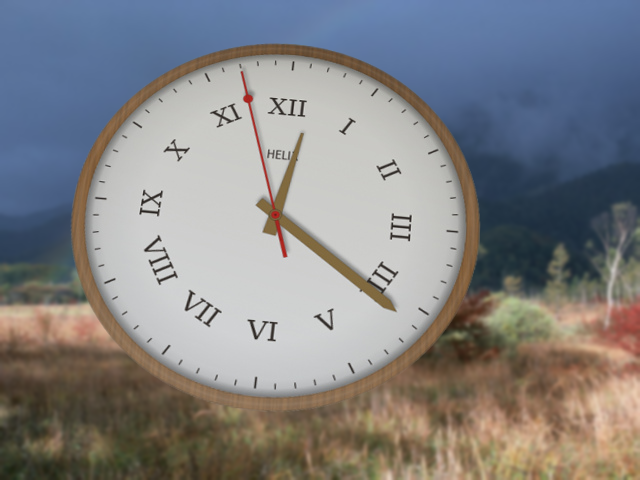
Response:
12.20.57
